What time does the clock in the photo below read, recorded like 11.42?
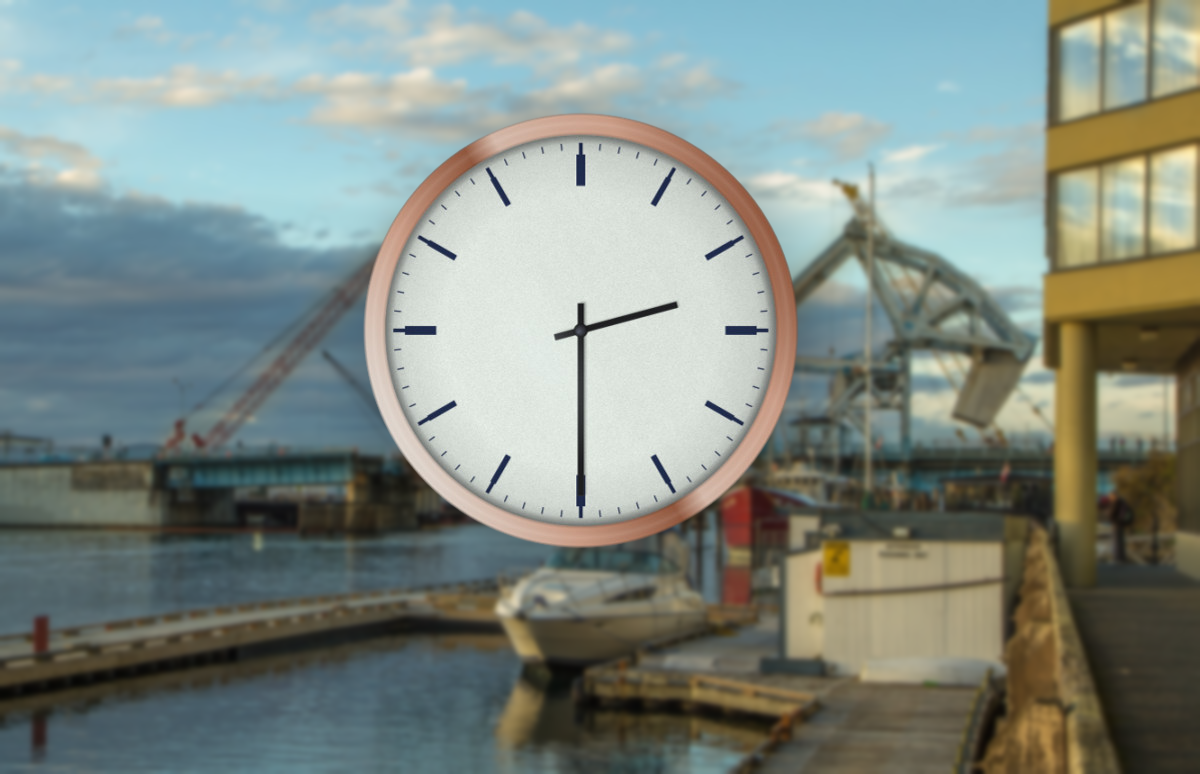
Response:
2.30
